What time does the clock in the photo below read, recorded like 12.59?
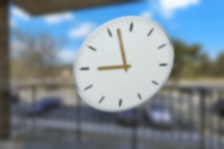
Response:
8.57
